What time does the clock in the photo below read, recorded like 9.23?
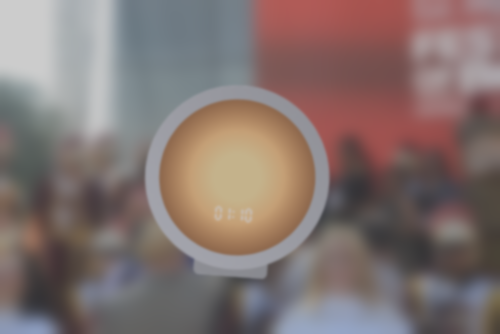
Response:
1.10
